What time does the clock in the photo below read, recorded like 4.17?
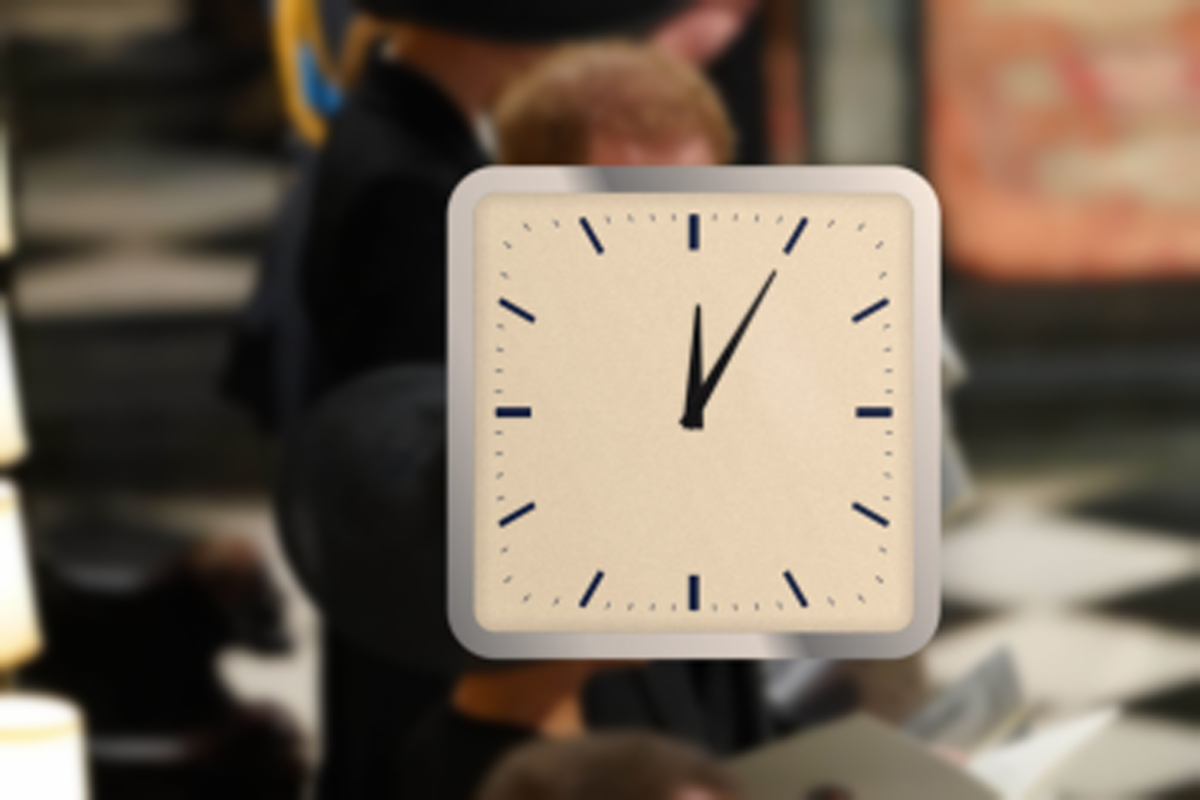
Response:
12.05
